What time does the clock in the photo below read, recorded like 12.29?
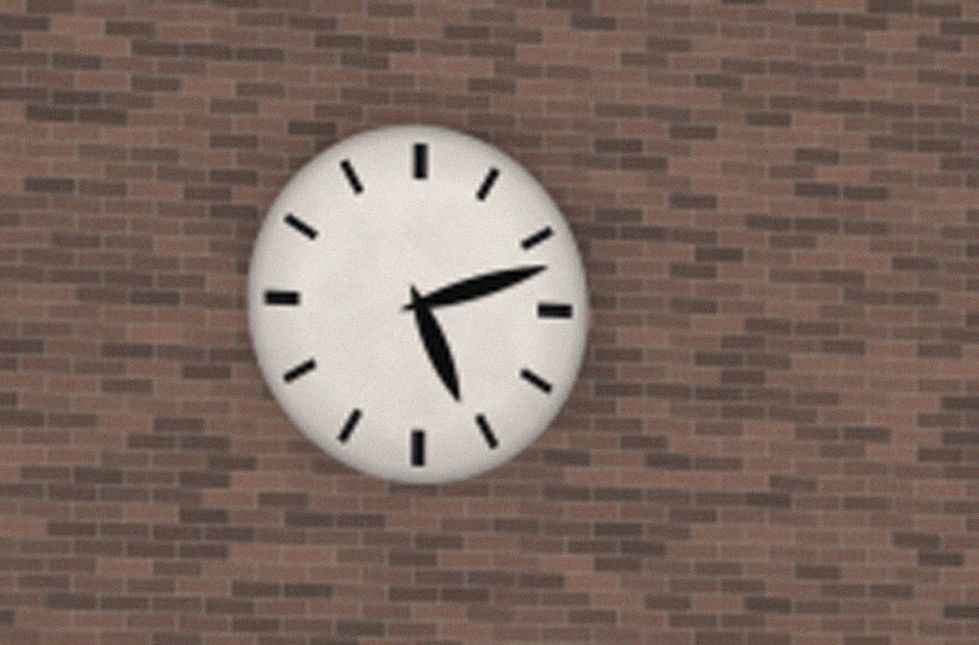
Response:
5.12
